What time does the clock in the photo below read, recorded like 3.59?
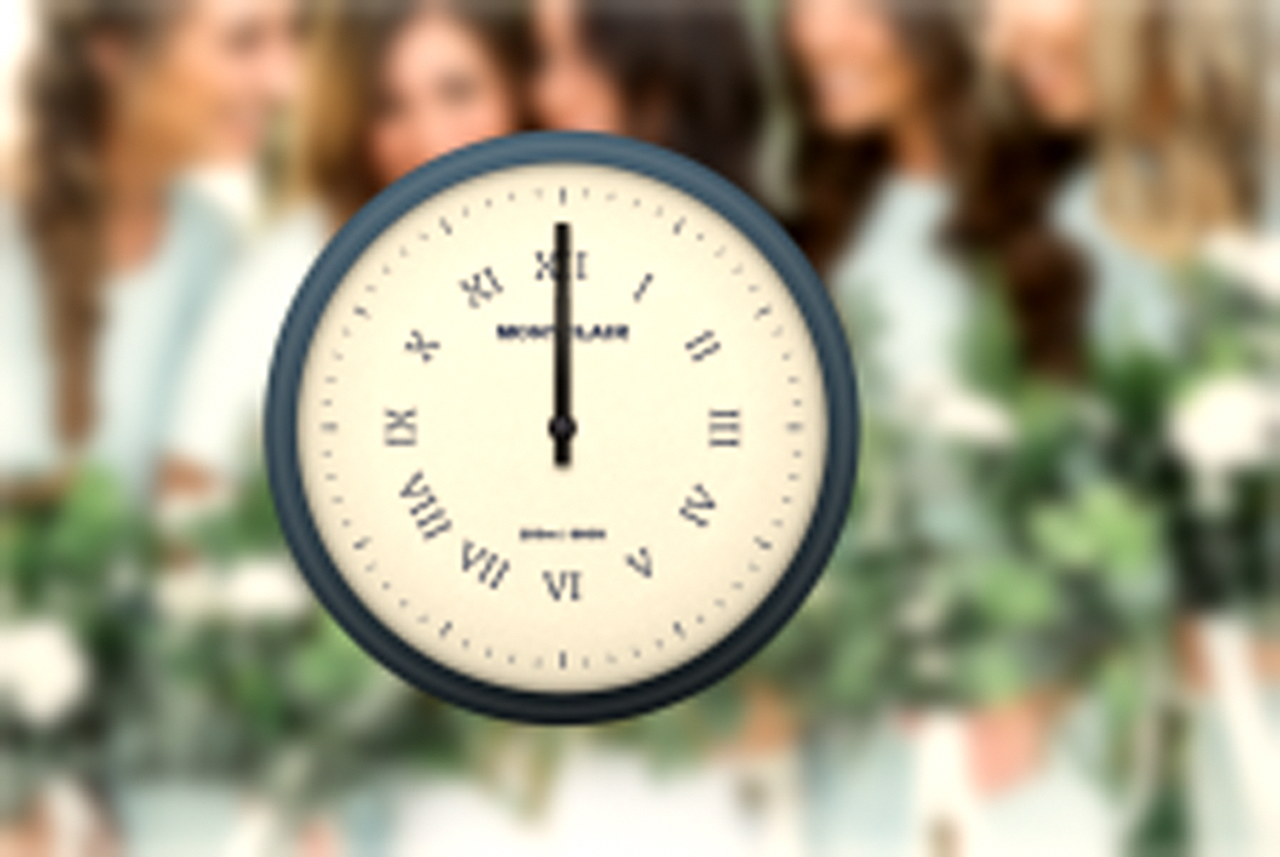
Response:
12.00
